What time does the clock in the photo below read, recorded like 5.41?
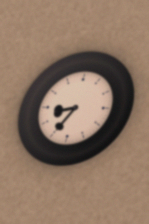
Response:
8.35
